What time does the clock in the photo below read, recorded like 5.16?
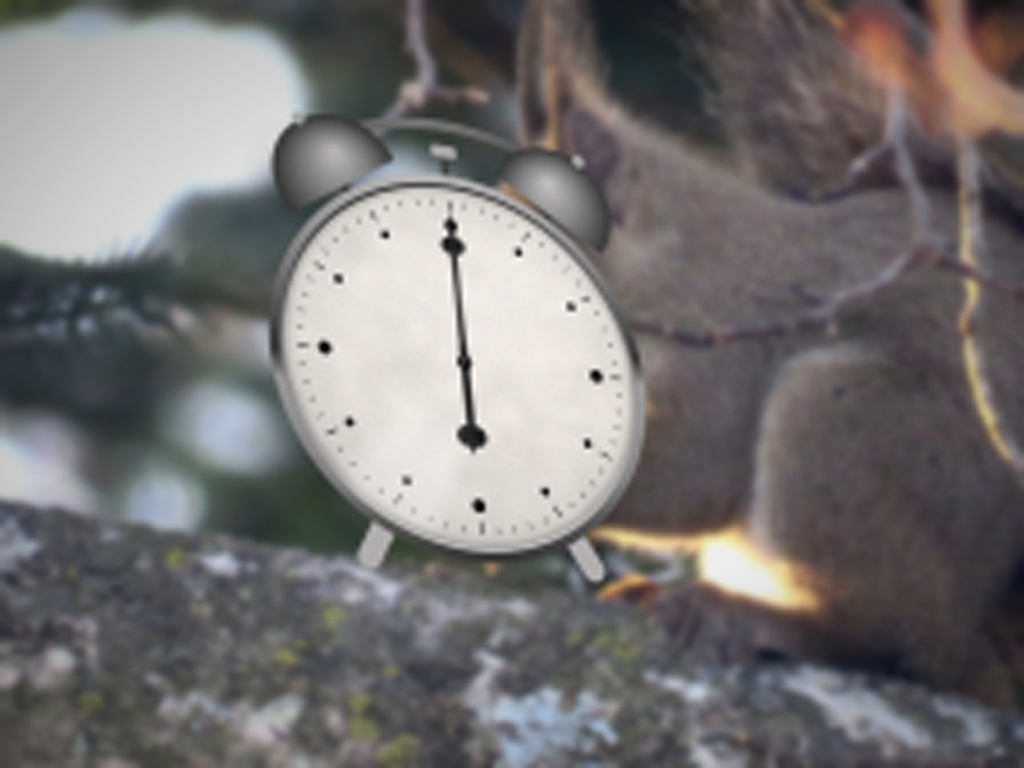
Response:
6.00
